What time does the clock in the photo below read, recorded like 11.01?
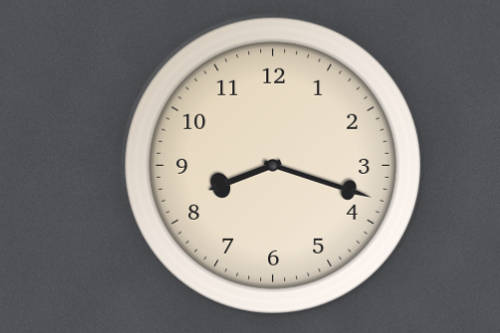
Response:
8.18
